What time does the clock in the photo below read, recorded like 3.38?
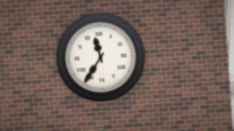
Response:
11.36
